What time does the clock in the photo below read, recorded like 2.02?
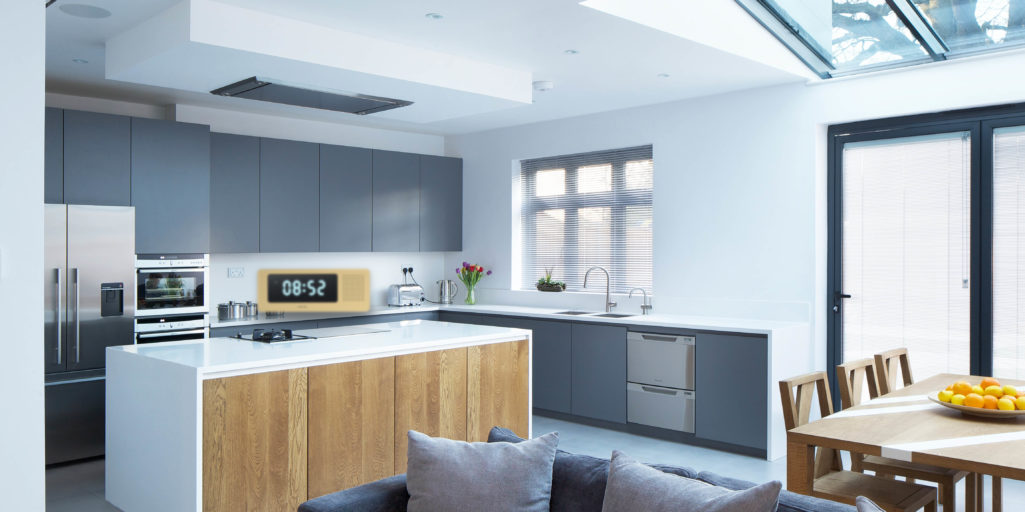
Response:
8.52
